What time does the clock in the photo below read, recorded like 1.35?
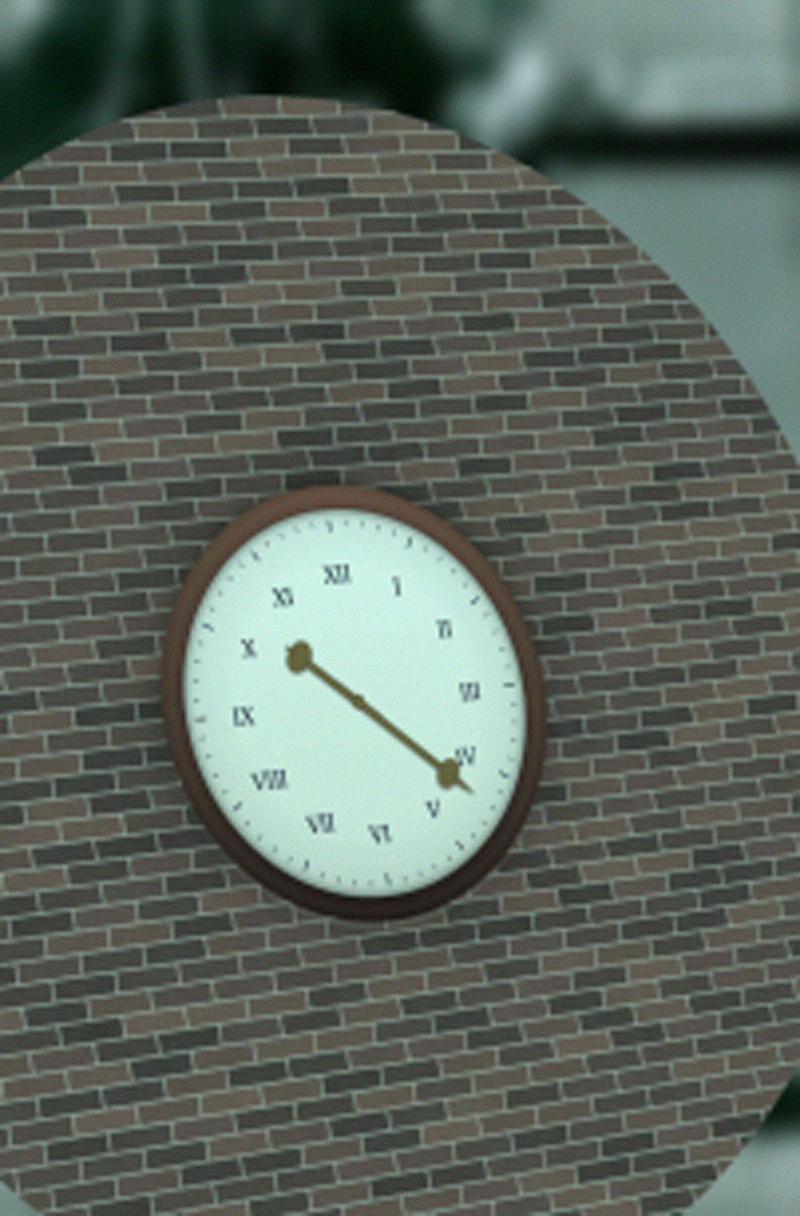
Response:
10.22
